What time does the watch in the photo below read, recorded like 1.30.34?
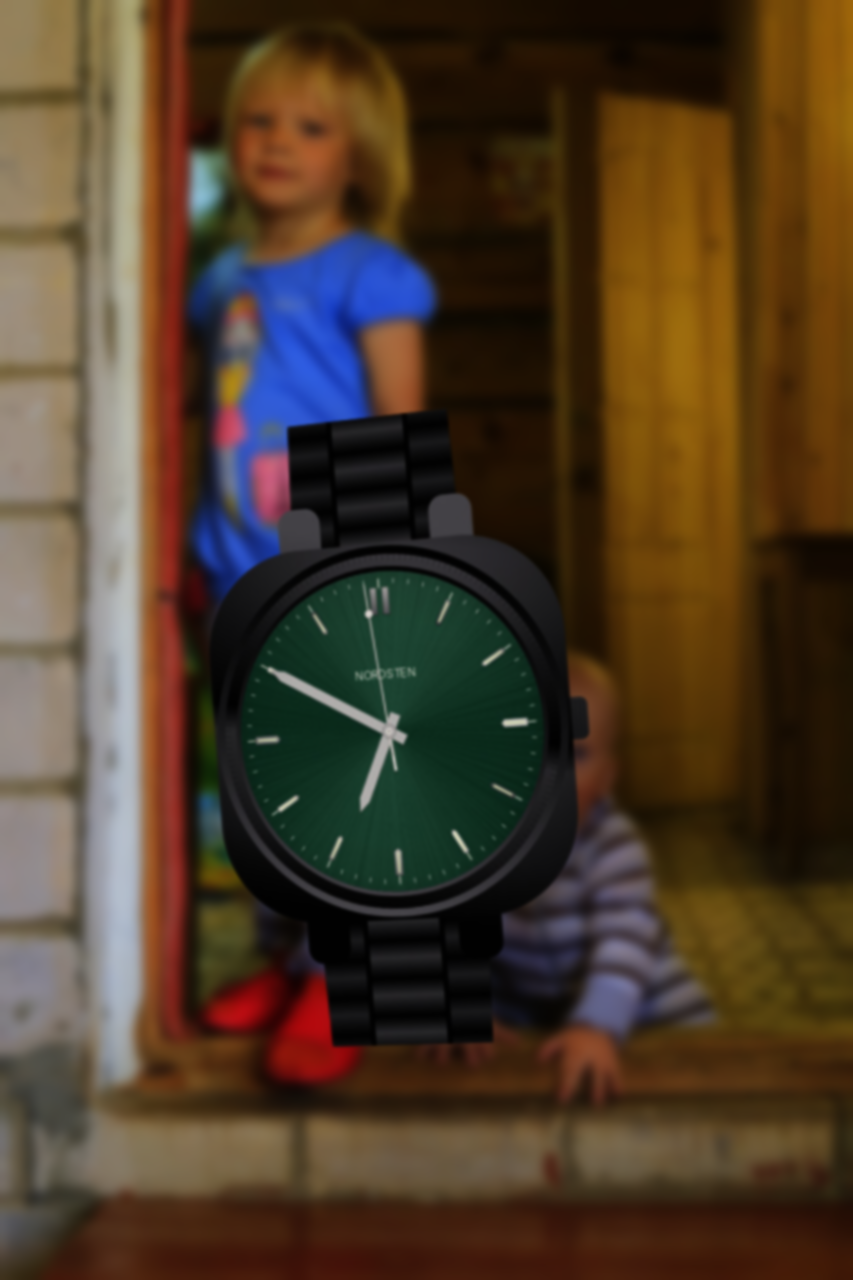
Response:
6.49.59
